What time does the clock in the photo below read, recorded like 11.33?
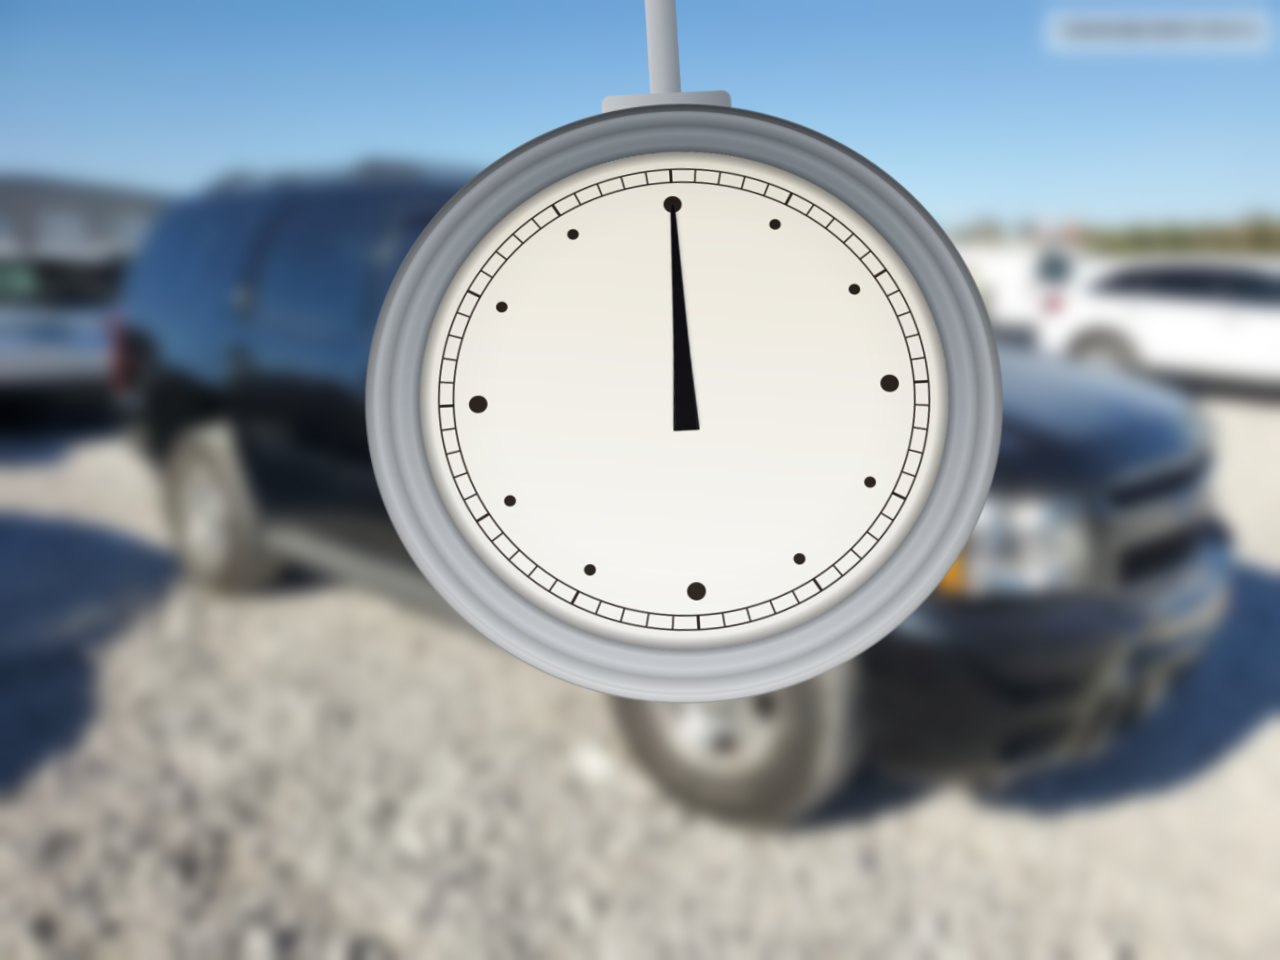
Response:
12.00
